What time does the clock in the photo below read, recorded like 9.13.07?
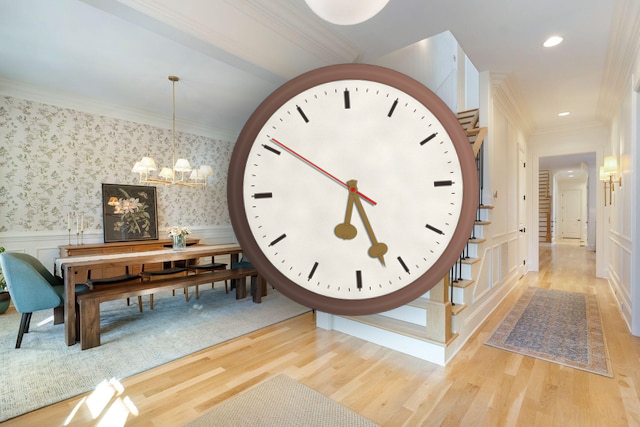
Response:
6.26.51
